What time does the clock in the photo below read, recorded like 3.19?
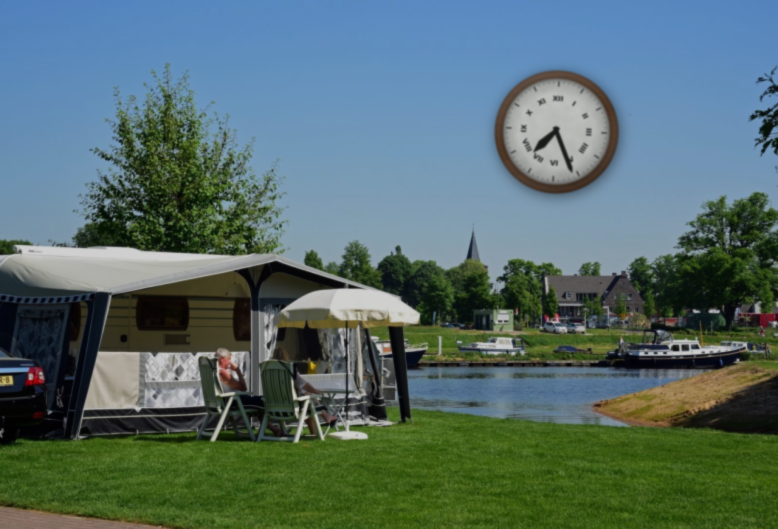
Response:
7.26
